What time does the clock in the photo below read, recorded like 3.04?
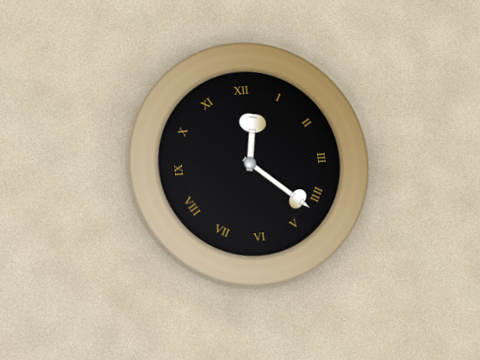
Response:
12.22
